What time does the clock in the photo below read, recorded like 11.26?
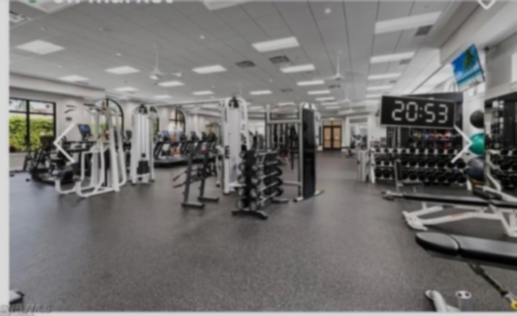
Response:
20.53
